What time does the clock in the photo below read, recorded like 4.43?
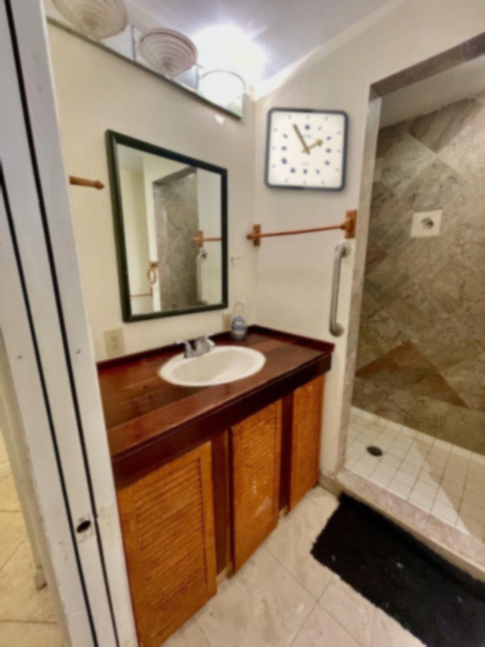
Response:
1.55
